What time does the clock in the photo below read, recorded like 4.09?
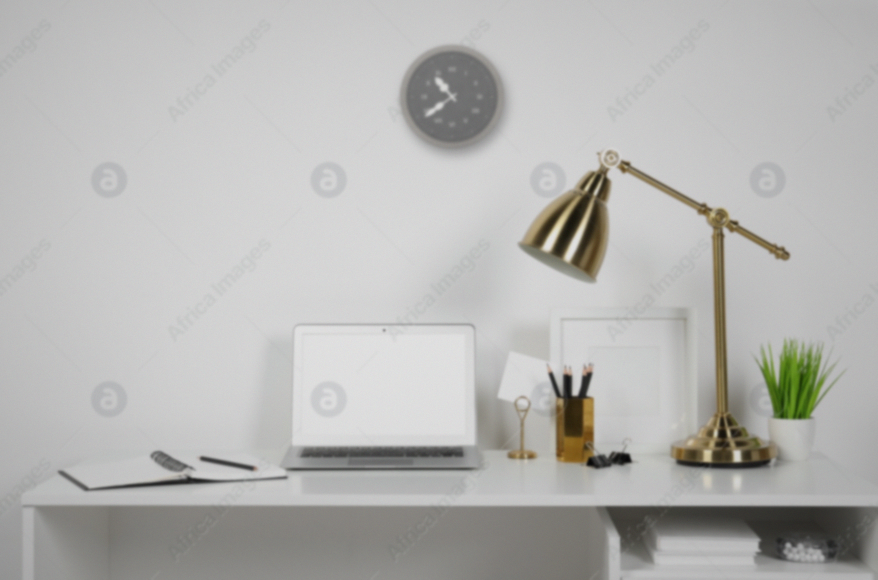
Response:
10.39
